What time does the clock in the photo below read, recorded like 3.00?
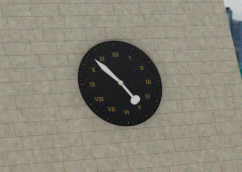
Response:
4.53
